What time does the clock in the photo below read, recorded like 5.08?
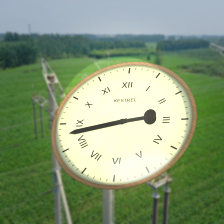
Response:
2.43
